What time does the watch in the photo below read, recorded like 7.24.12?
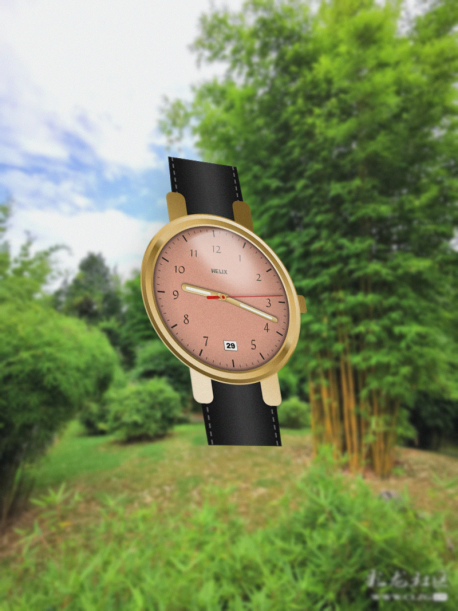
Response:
9.18.14
